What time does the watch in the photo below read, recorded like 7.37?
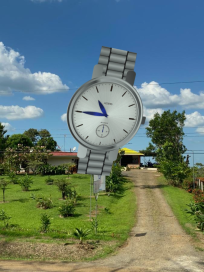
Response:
10.45
